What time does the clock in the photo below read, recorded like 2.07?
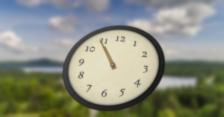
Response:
10.54
